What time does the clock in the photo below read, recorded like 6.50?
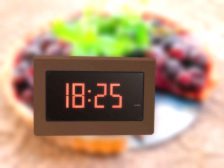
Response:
18.25
